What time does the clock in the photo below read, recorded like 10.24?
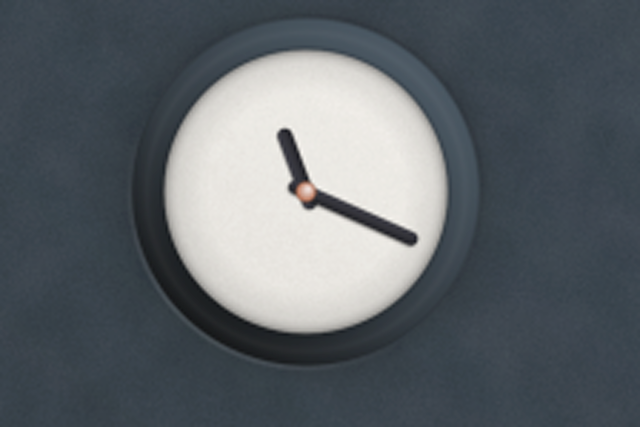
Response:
11.19
